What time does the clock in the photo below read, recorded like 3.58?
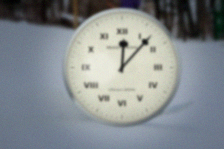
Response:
12.07
